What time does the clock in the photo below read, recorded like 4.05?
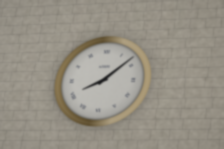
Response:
8.08
